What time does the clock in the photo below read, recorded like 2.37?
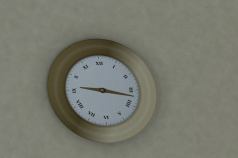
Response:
9.17
